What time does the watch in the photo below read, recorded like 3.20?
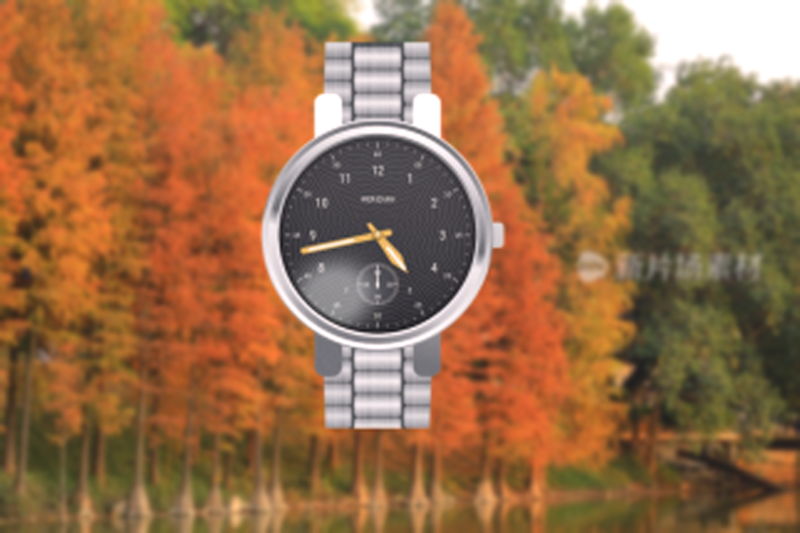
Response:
4.43
